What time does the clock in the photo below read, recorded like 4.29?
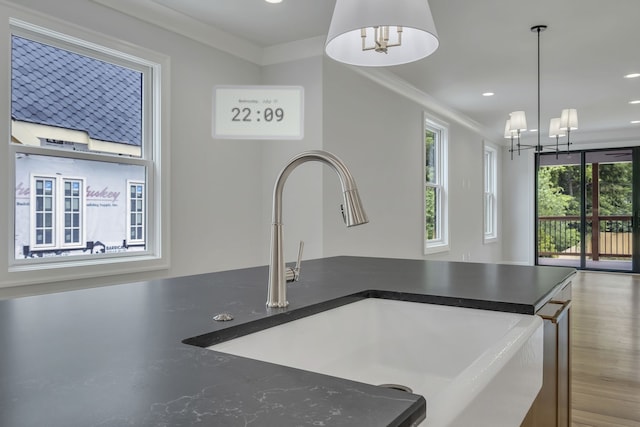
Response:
22.09
